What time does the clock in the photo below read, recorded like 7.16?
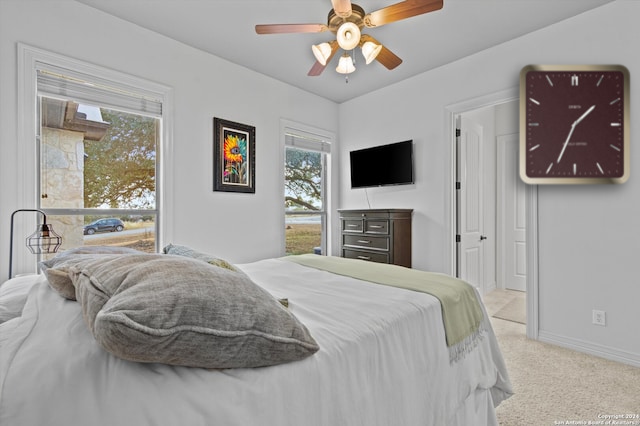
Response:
1.34
